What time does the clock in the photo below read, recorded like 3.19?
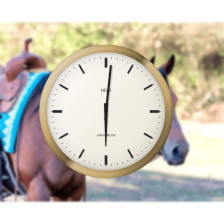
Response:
6.01
